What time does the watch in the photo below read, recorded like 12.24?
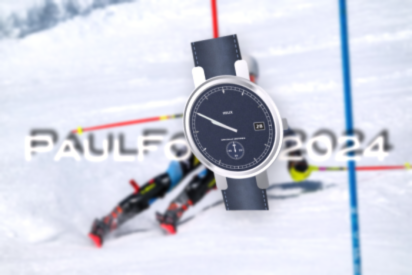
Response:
9.50
